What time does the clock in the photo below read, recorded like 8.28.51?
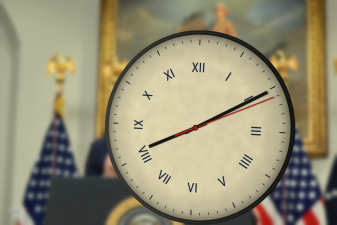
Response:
8.10.11
